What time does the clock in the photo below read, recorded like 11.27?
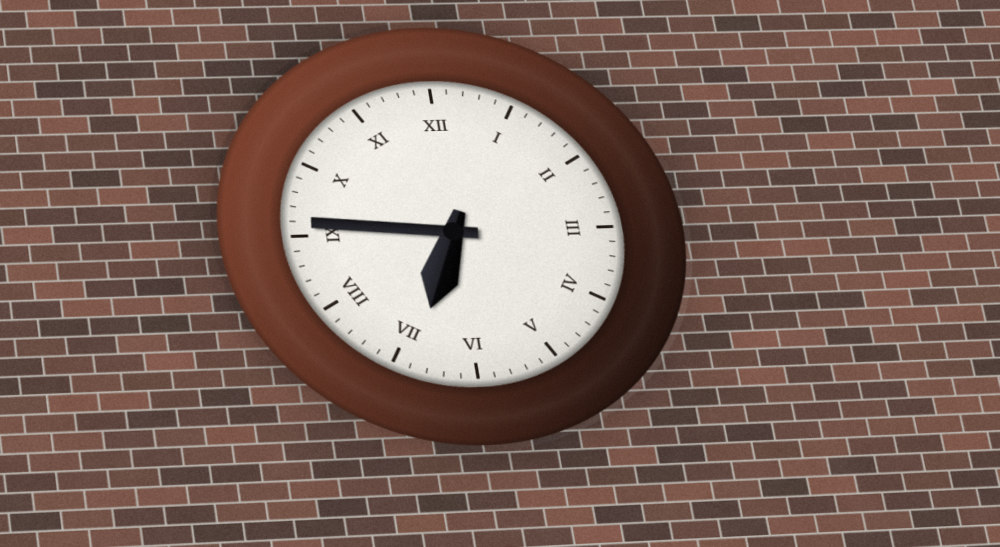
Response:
6.46
